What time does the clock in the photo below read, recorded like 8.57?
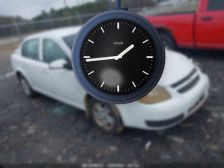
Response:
1.44
